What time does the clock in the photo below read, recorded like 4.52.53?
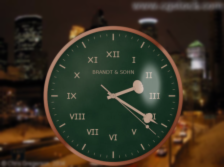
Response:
2.20.22
